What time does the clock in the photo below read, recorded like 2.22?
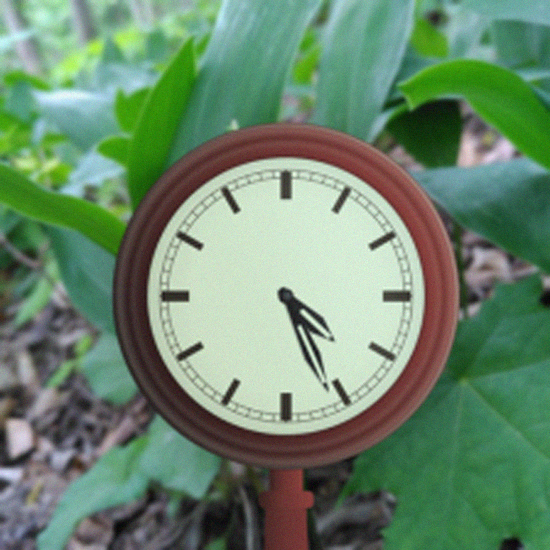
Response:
4.26
